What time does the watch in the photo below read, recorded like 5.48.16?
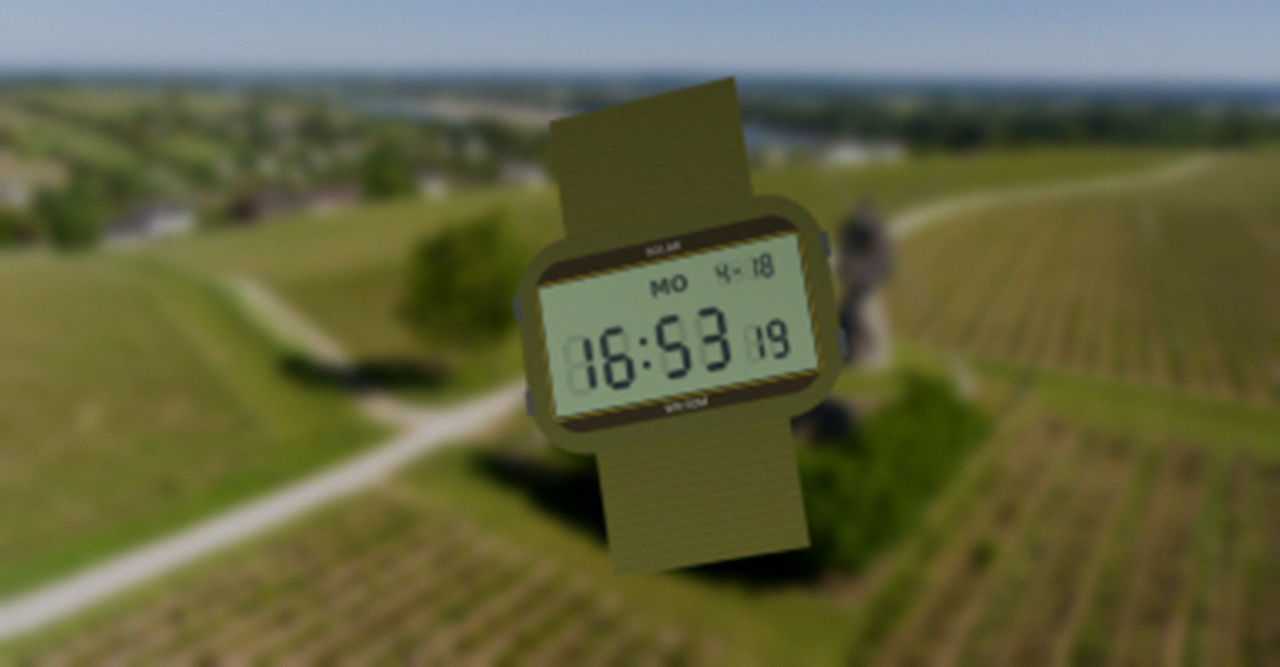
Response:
16.53.19
